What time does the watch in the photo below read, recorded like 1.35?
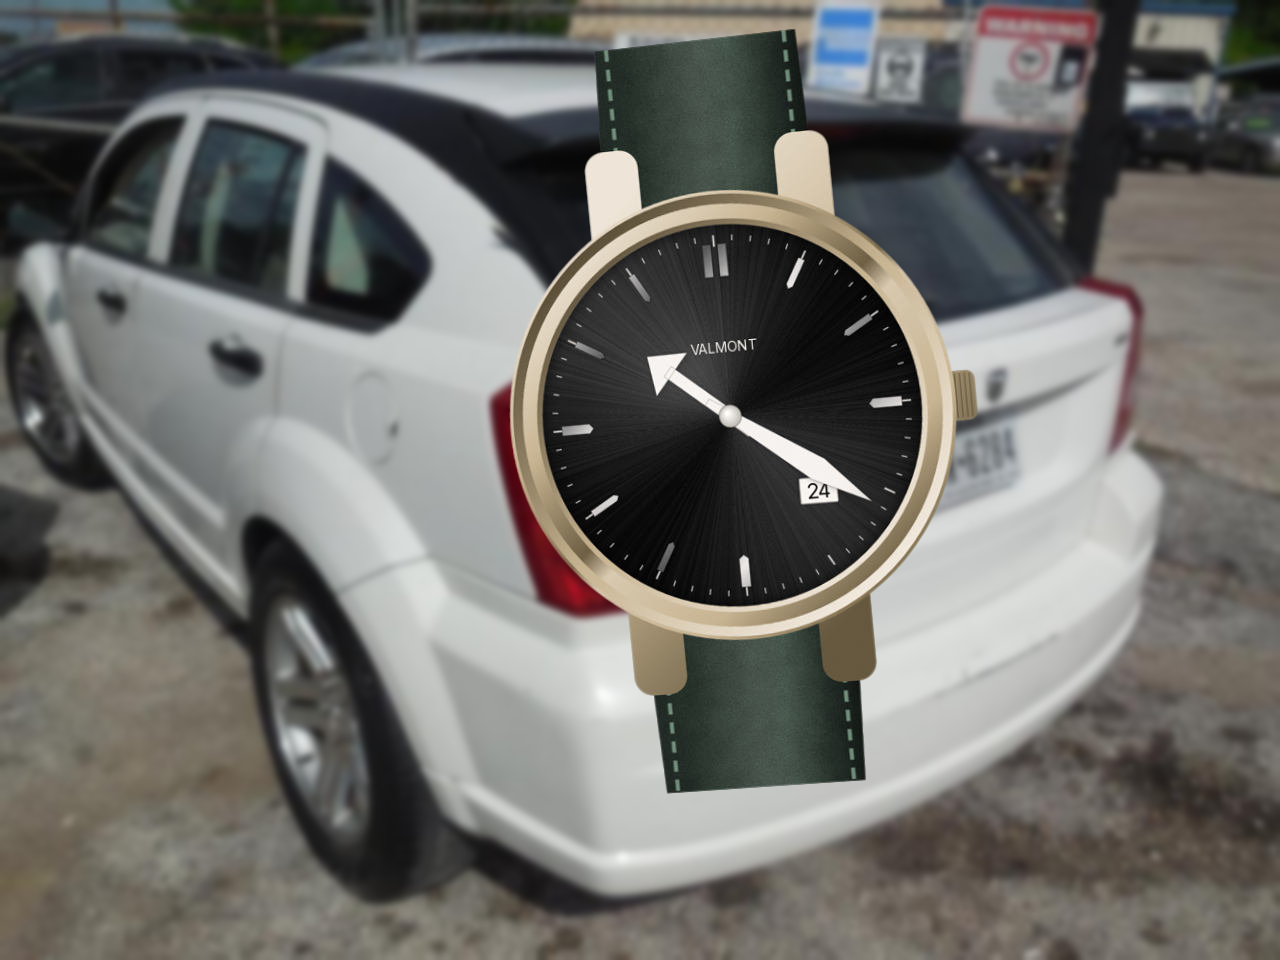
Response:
10.21
